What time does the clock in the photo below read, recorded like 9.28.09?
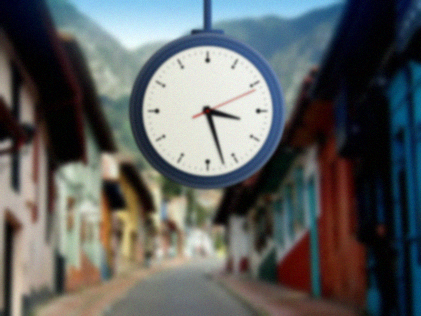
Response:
3.27.11
